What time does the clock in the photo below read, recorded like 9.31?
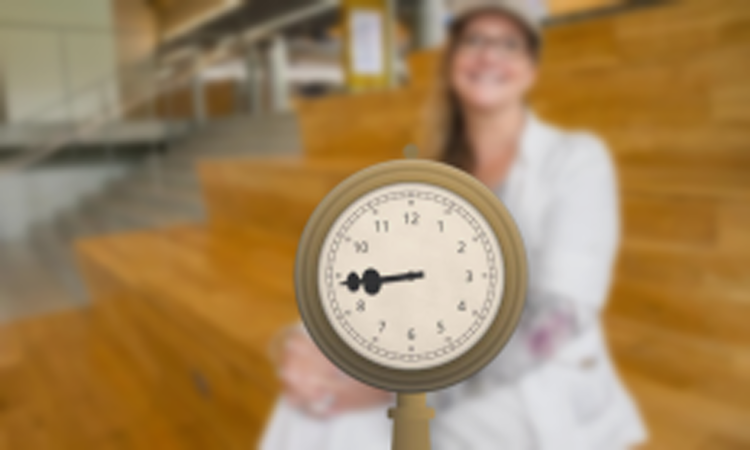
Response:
8.44
